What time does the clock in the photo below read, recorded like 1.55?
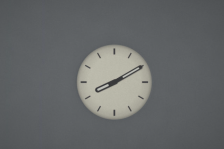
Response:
8.10
